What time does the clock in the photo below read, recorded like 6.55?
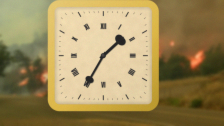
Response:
1.35
